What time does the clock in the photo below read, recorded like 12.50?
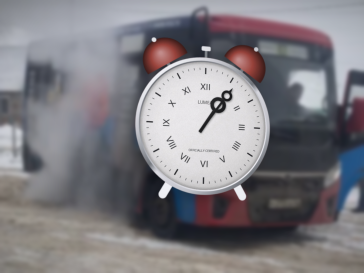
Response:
1.06
